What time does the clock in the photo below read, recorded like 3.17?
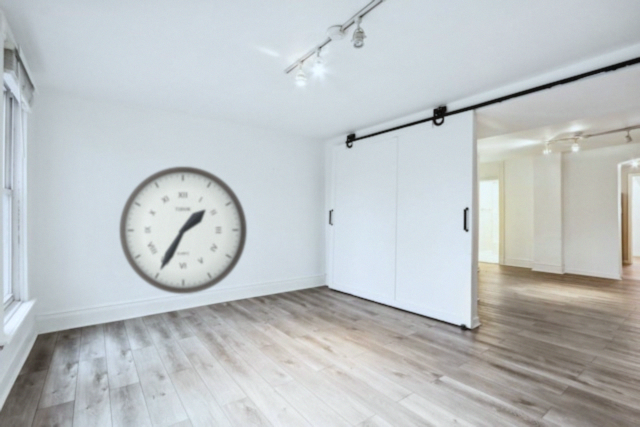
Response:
1.35
